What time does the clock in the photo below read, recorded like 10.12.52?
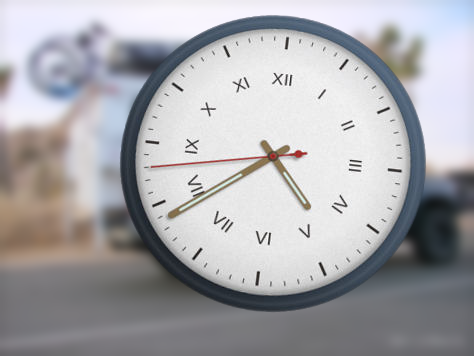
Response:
4.38.43
